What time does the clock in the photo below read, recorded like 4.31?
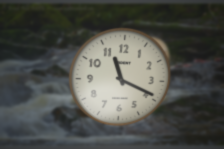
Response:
11.19
